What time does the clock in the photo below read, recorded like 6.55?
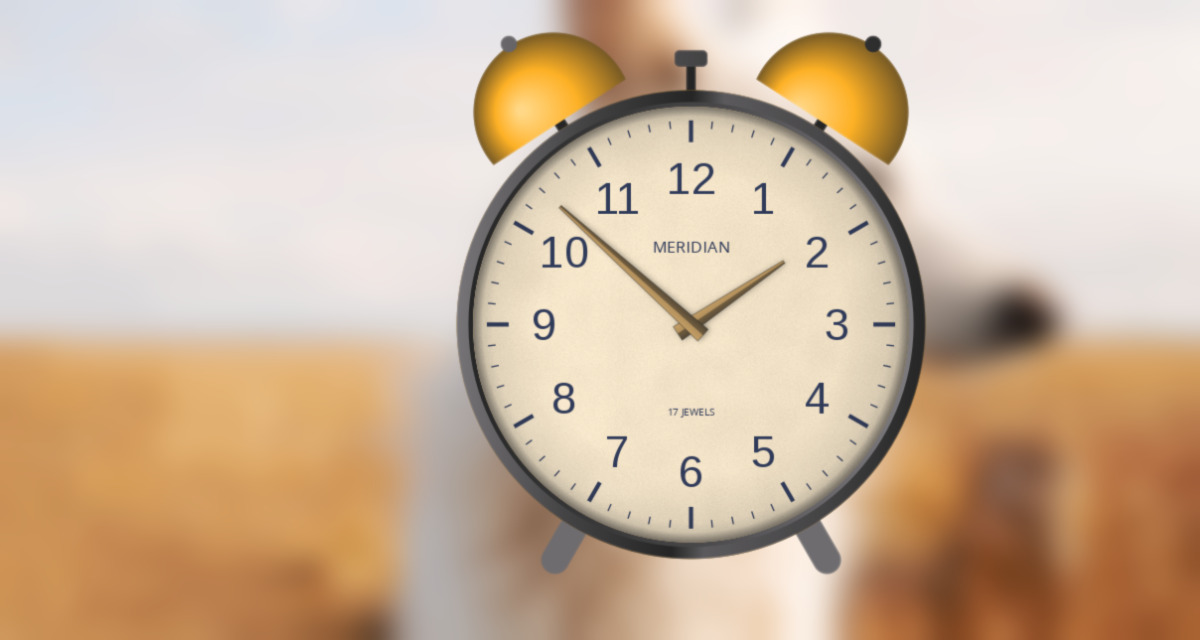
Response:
1.52
